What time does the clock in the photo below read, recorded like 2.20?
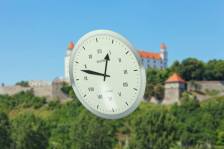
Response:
12.48
